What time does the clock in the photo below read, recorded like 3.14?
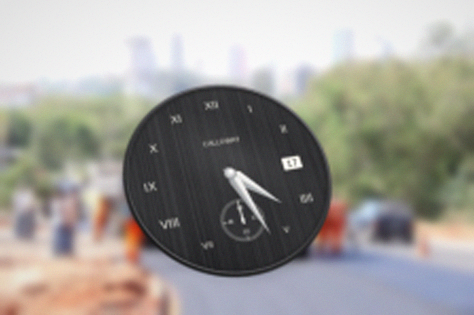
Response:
4.27
